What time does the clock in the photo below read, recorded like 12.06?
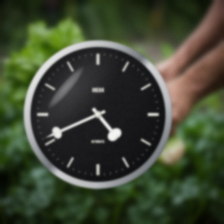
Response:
4.41
